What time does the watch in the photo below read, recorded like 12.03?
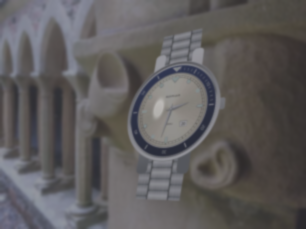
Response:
2.32
